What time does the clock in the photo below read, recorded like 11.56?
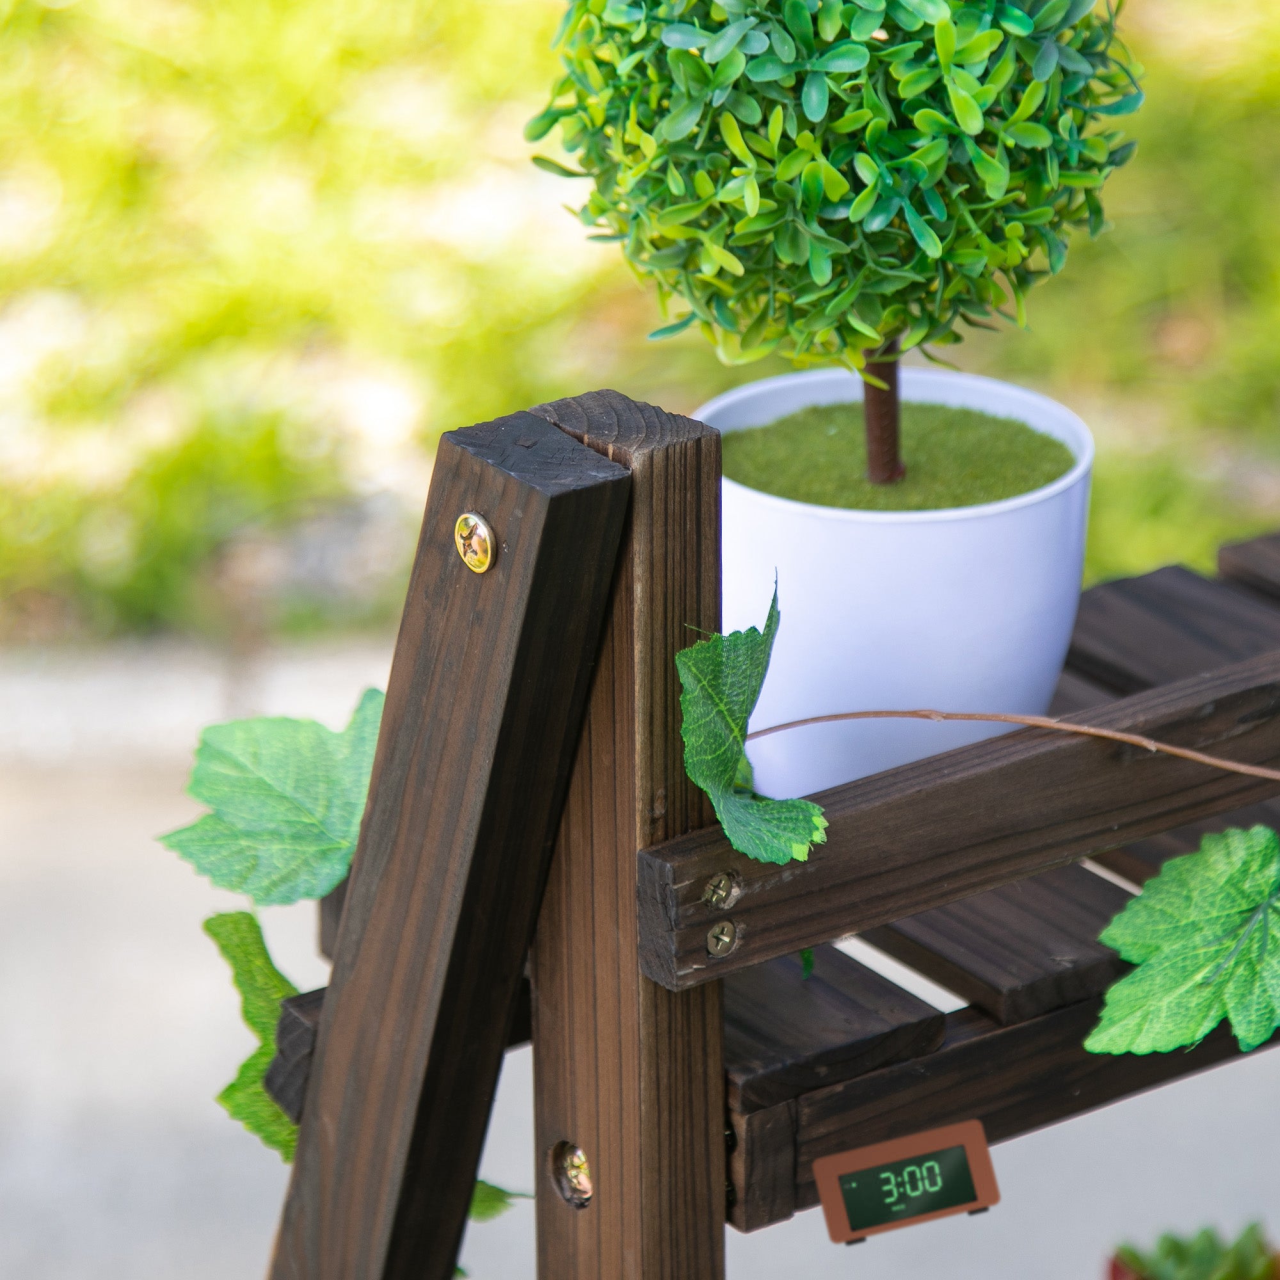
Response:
3.00
